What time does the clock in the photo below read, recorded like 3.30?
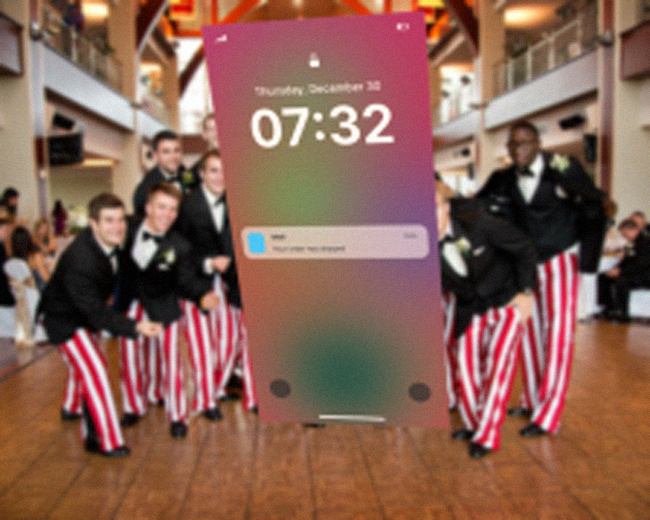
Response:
7.32
